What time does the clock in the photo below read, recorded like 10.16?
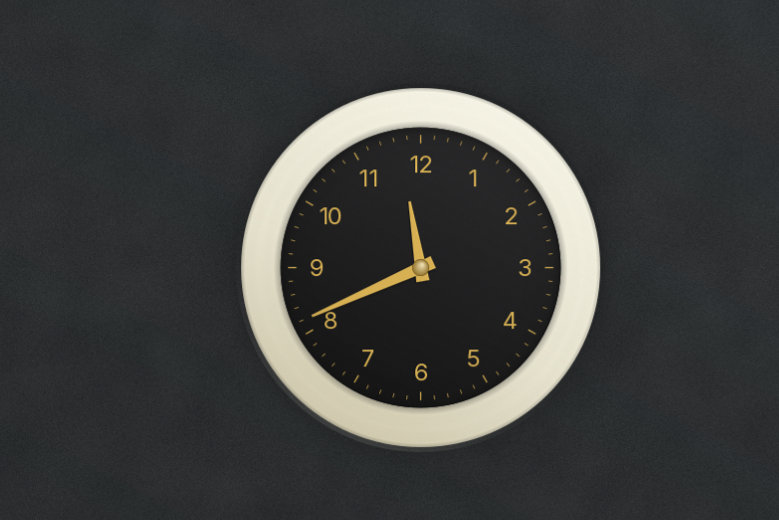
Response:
11.41
